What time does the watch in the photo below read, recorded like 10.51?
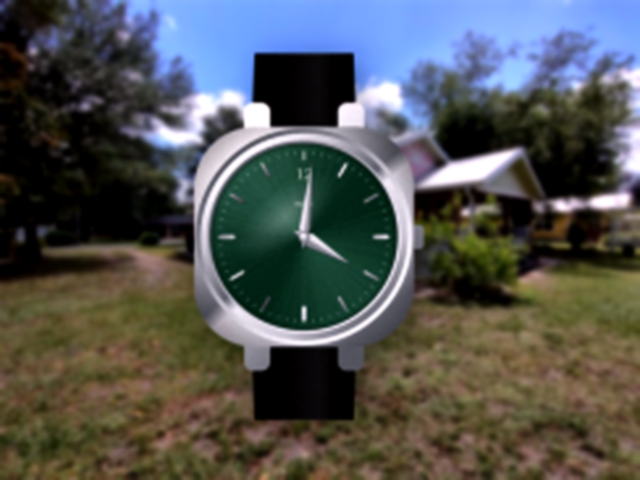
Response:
4.01
